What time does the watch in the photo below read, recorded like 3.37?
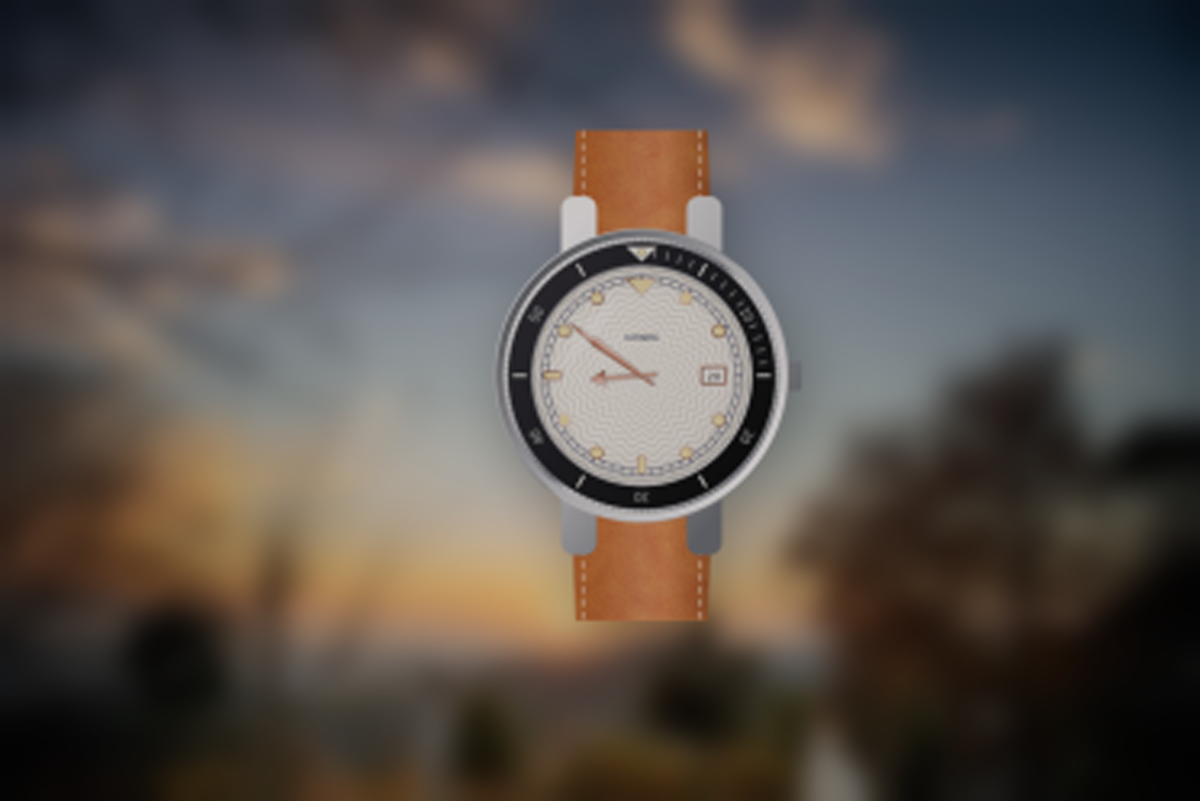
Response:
8.51
